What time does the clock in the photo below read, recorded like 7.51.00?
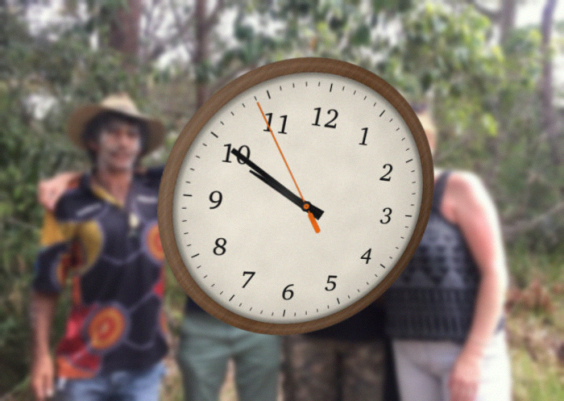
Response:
9.49.54
